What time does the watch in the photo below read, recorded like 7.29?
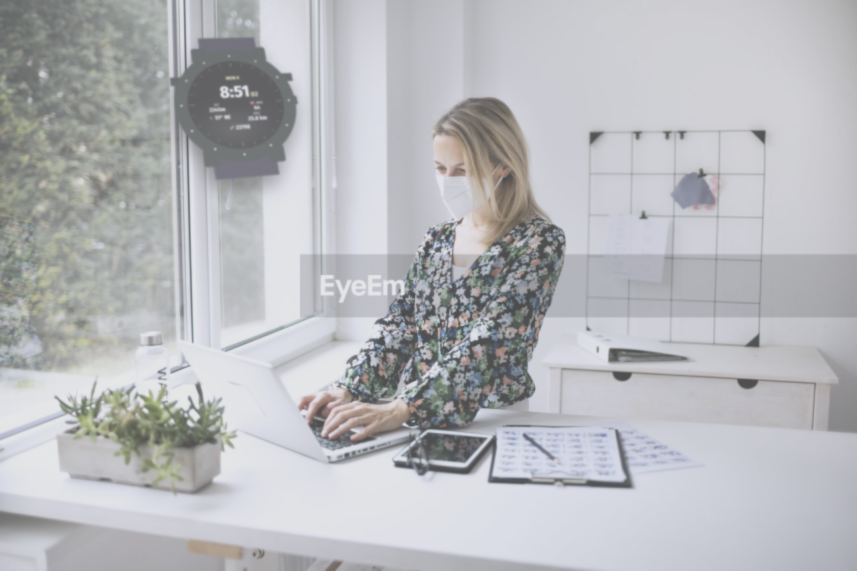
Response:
8.51
